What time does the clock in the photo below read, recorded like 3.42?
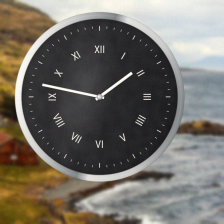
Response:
1.47
